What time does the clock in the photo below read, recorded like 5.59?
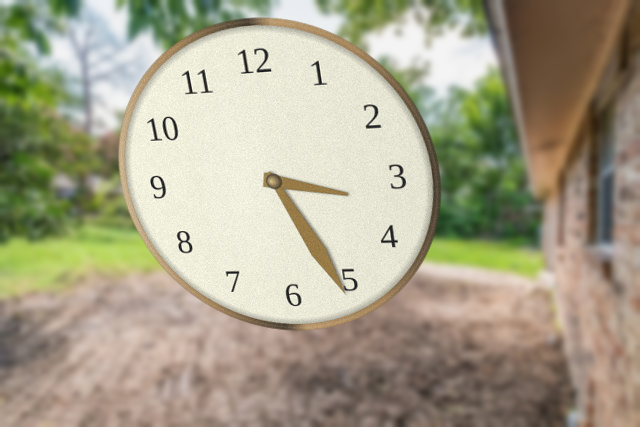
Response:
3.26
